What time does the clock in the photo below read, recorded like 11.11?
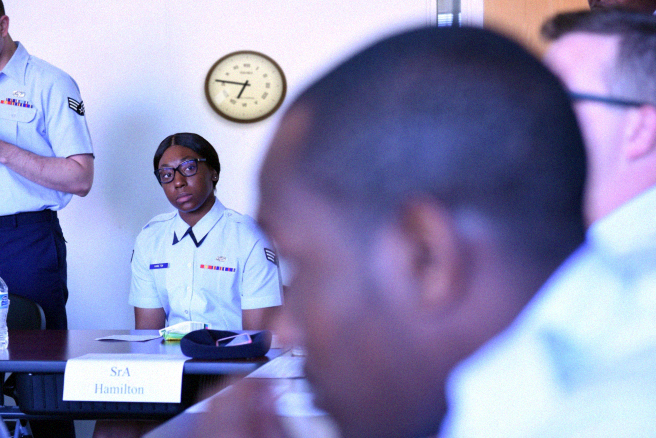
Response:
6.46
